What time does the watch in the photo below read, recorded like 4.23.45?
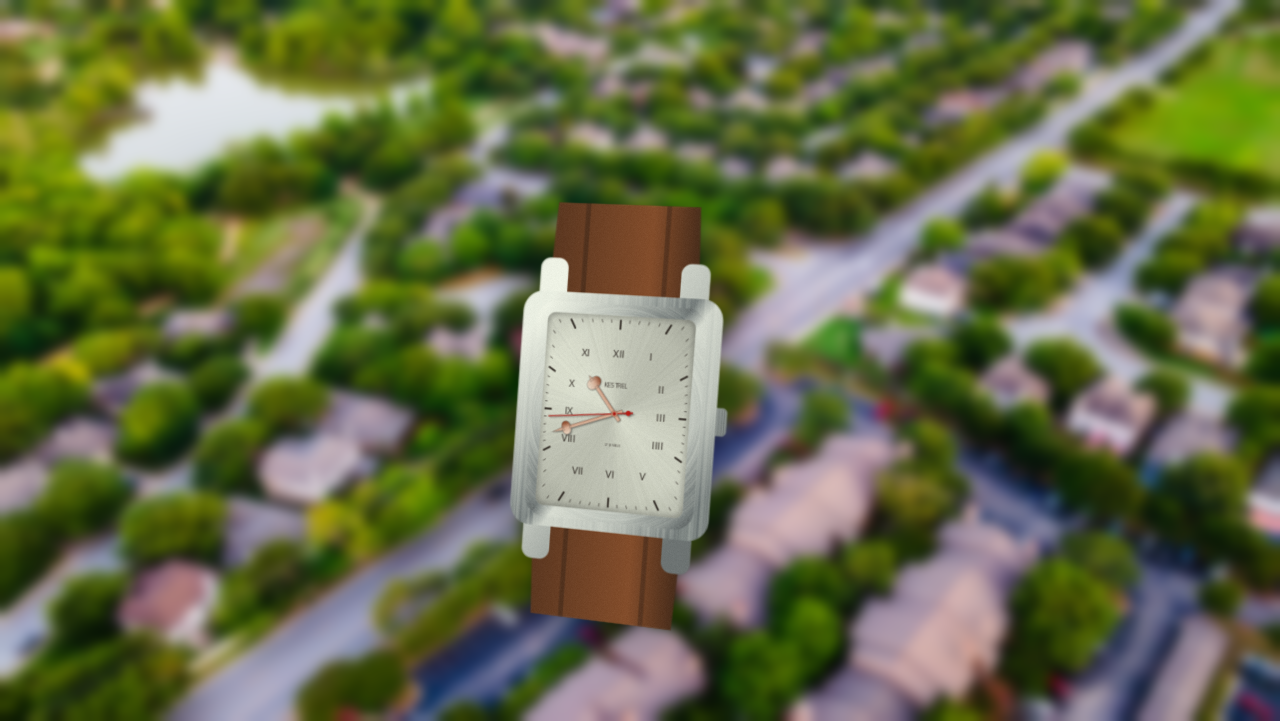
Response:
10.41.44
